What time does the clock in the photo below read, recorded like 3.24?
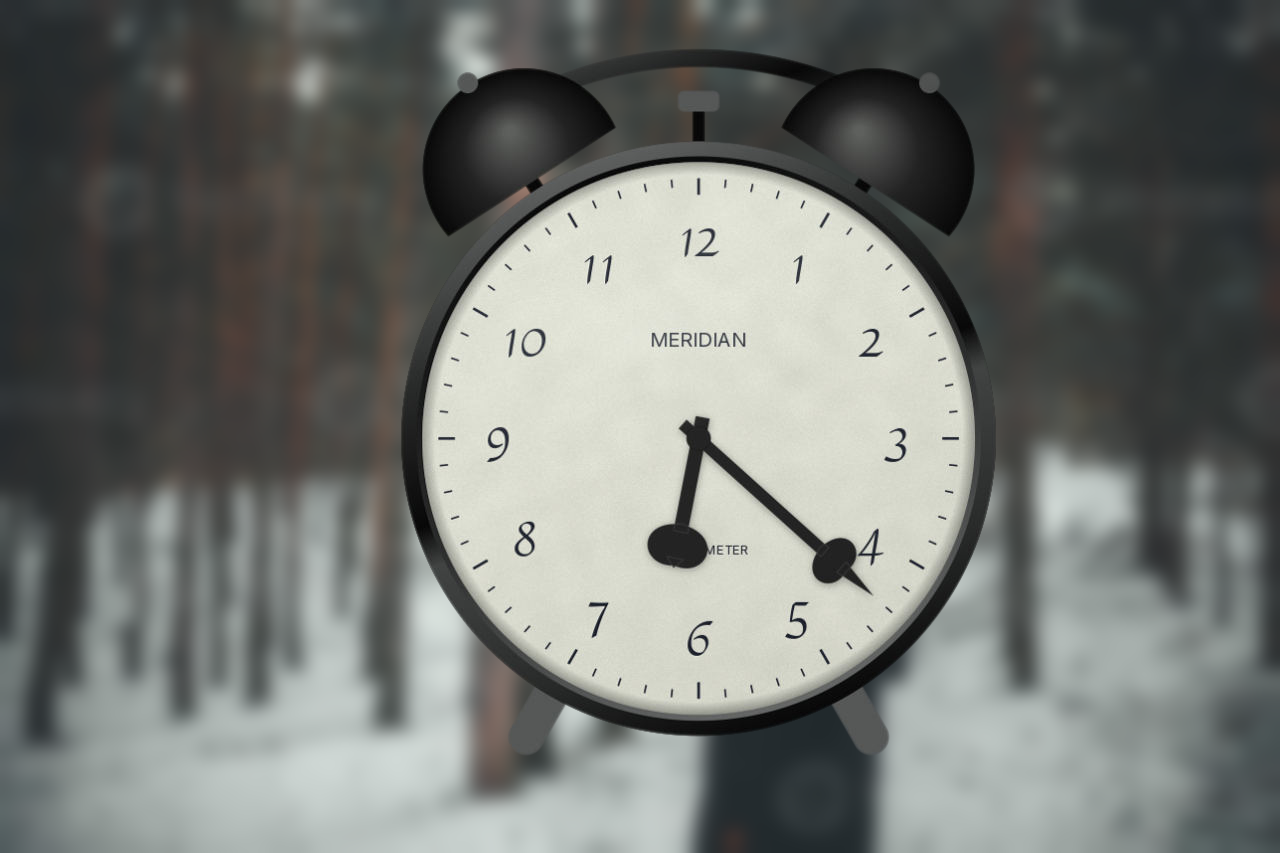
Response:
6.22
